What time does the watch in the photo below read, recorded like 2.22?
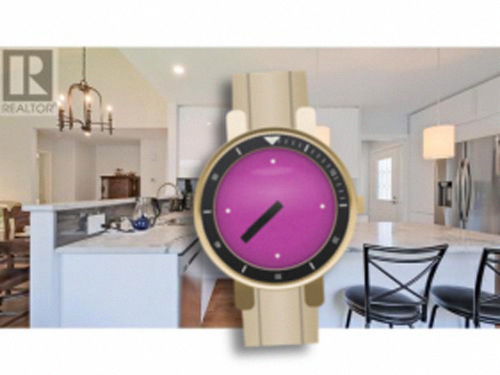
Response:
7.38
